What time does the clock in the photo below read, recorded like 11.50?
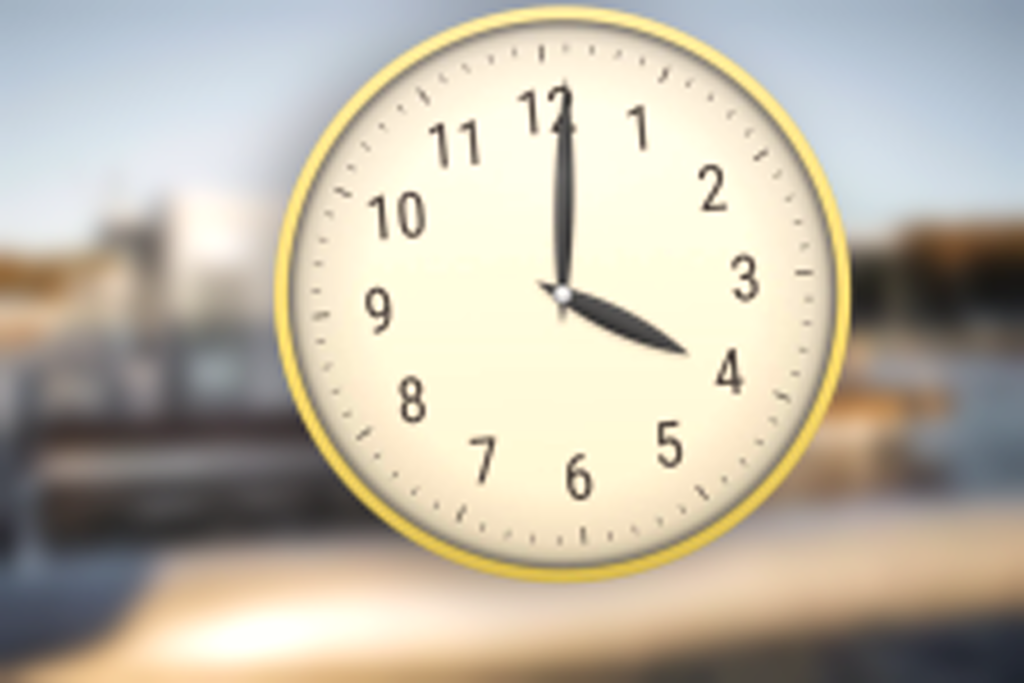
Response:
4.01
